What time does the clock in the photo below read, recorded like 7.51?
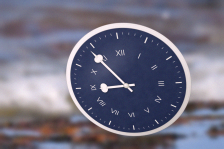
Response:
8.54
